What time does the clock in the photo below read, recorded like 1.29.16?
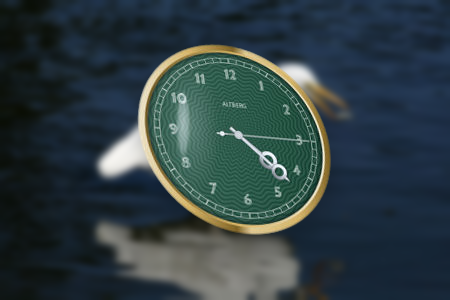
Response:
4.22.15
